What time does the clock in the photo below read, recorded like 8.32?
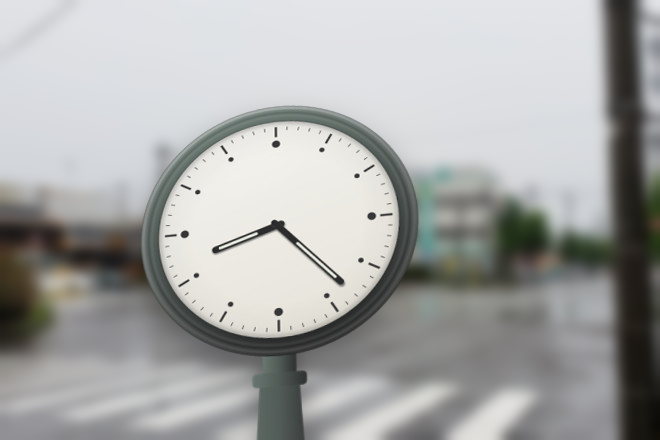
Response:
8.23
